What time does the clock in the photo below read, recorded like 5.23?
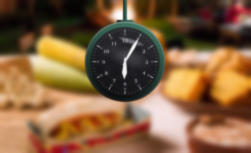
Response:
6.05
